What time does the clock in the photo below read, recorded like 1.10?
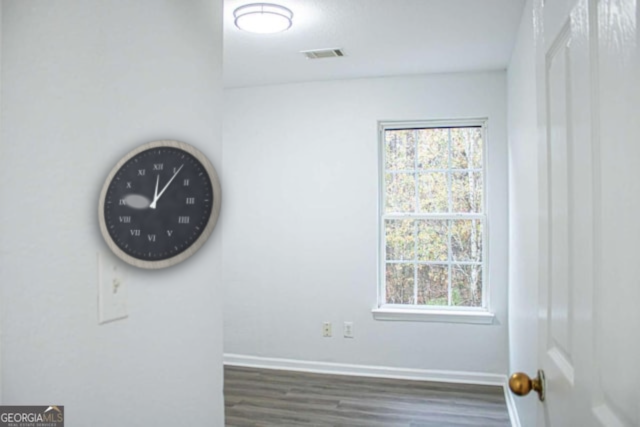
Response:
12.06
